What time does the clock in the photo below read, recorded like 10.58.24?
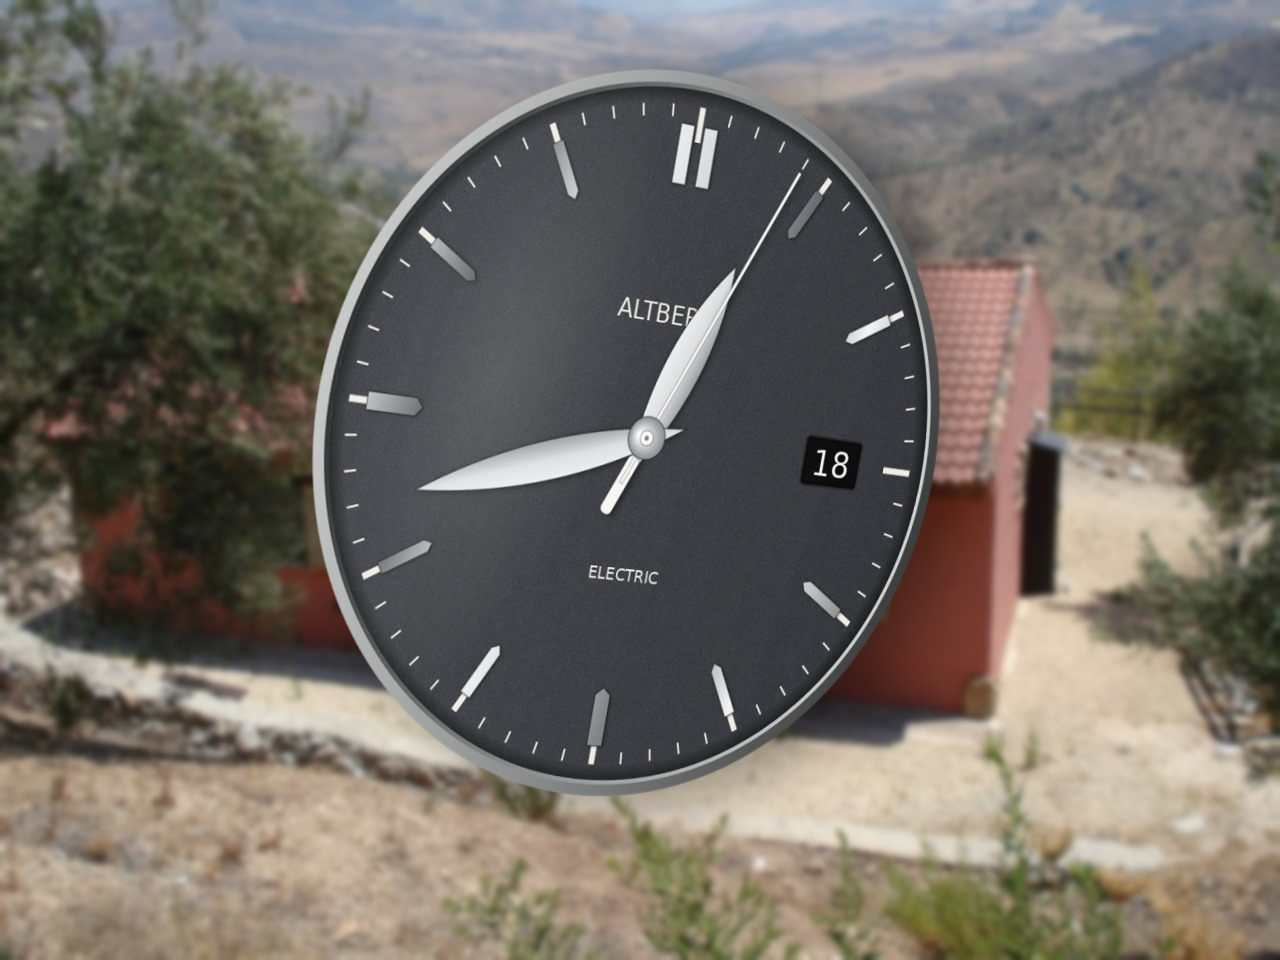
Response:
12.42.04
